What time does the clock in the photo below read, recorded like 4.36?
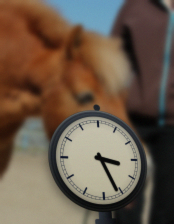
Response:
3.26
